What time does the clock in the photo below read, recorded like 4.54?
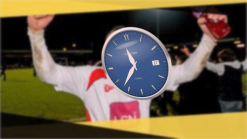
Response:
11.37
